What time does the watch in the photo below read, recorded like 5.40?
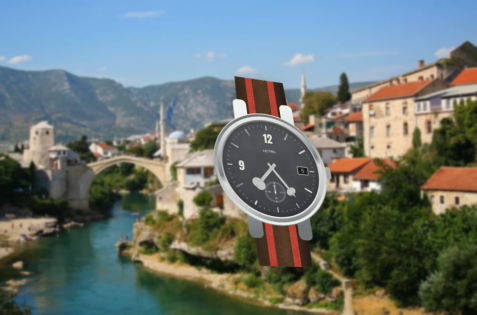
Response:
7.24
